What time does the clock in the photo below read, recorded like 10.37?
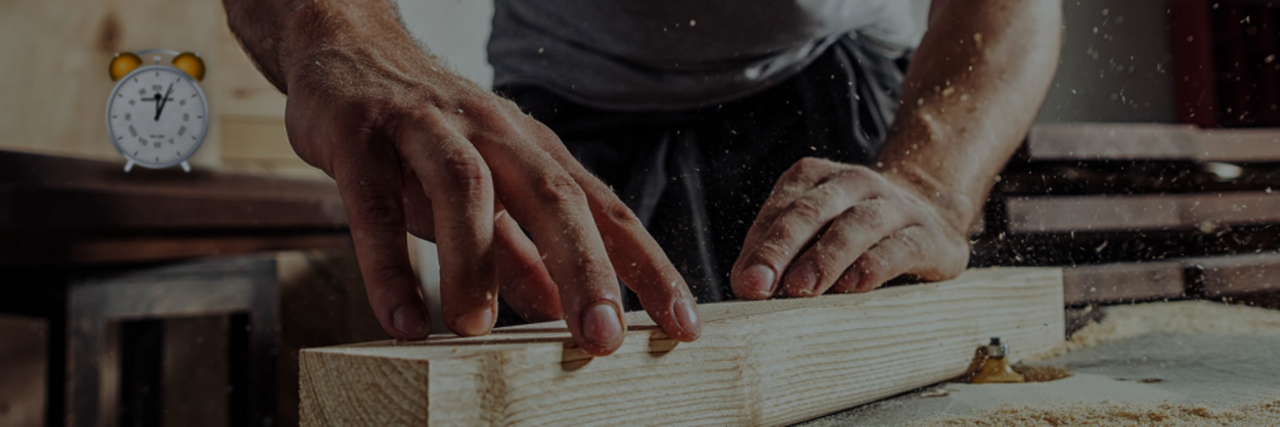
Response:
12.04
